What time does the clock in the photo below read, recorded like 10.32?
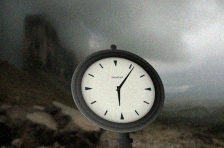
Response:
6.06
